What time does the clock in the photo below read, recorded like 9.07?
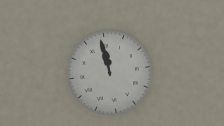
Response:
11.59
